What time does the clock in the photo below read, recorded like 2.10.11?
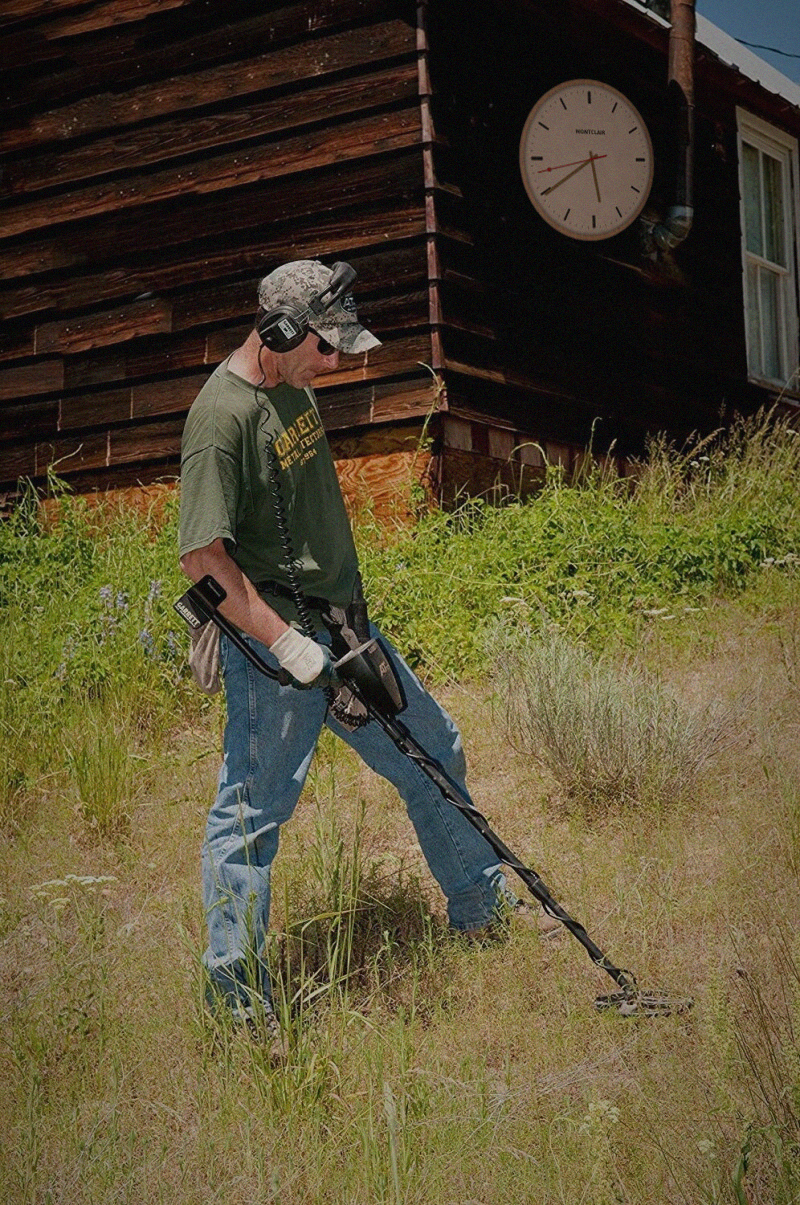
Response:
5.39.43
